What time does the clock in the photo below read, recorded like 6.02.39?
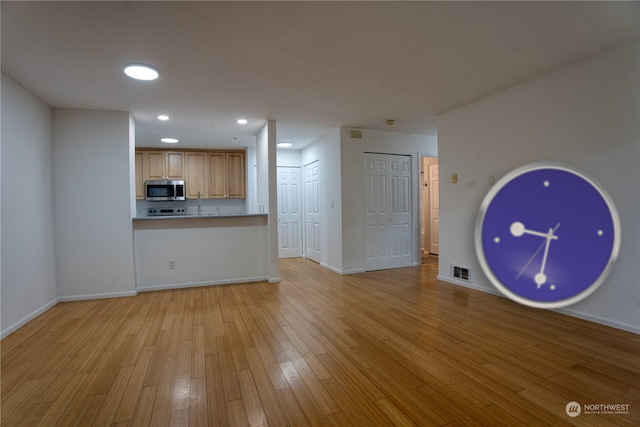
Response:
9.32.37
